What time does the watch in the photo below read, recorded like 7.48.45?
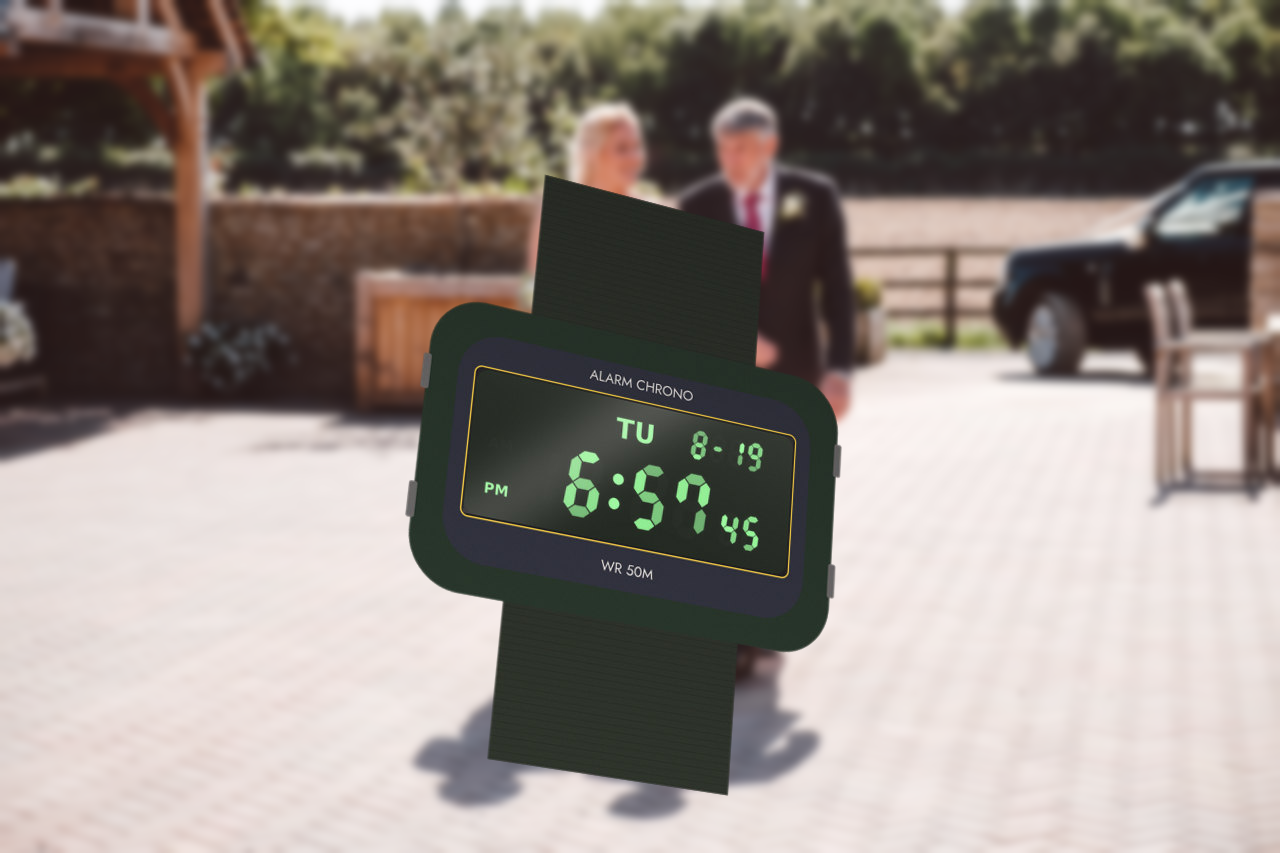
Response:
6.57.45
